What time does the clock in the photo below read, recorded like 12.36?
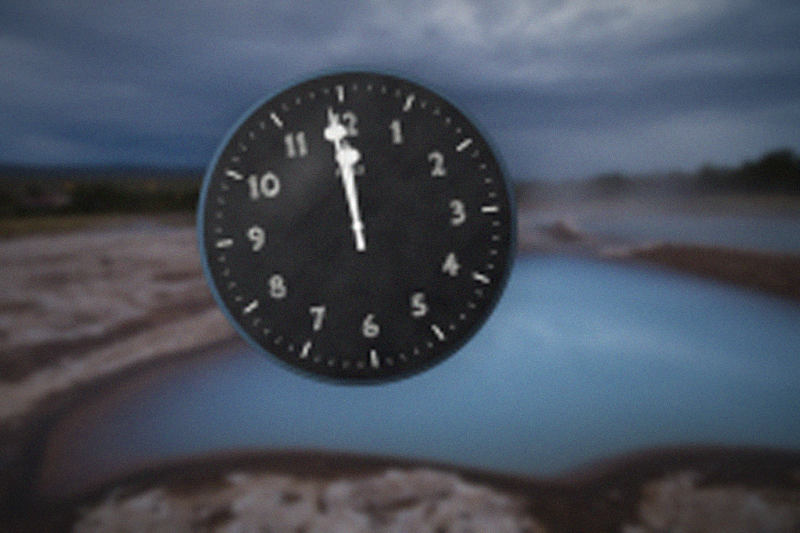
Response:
11.59
